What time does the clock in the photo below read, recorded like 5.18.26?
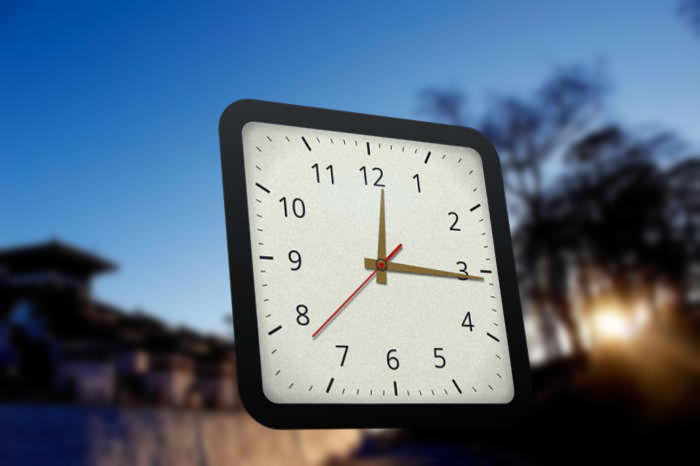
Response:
12.15.38
